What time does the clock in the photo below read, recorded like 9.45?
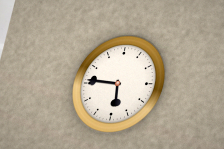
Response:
5.46
